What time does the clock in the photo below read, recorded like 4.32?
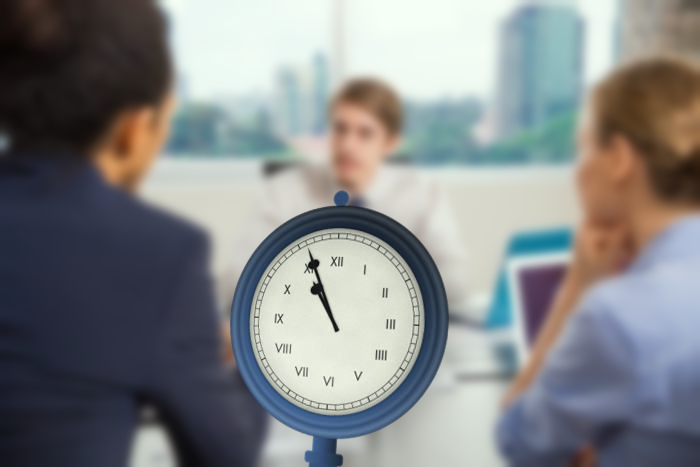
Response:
10.56
